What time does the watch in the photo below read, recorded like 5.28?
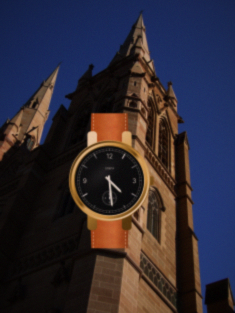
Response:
4.29
